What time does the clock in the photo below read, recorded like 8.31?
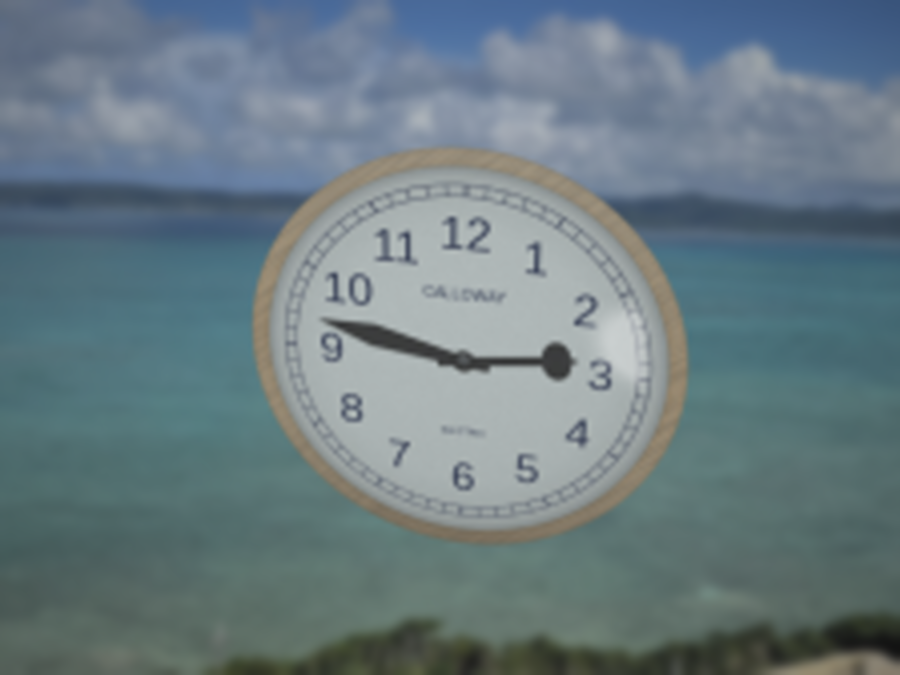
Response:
2.47
